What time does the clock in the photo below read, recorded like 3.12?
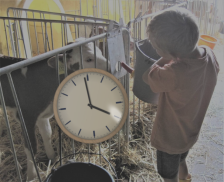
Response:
3.59
